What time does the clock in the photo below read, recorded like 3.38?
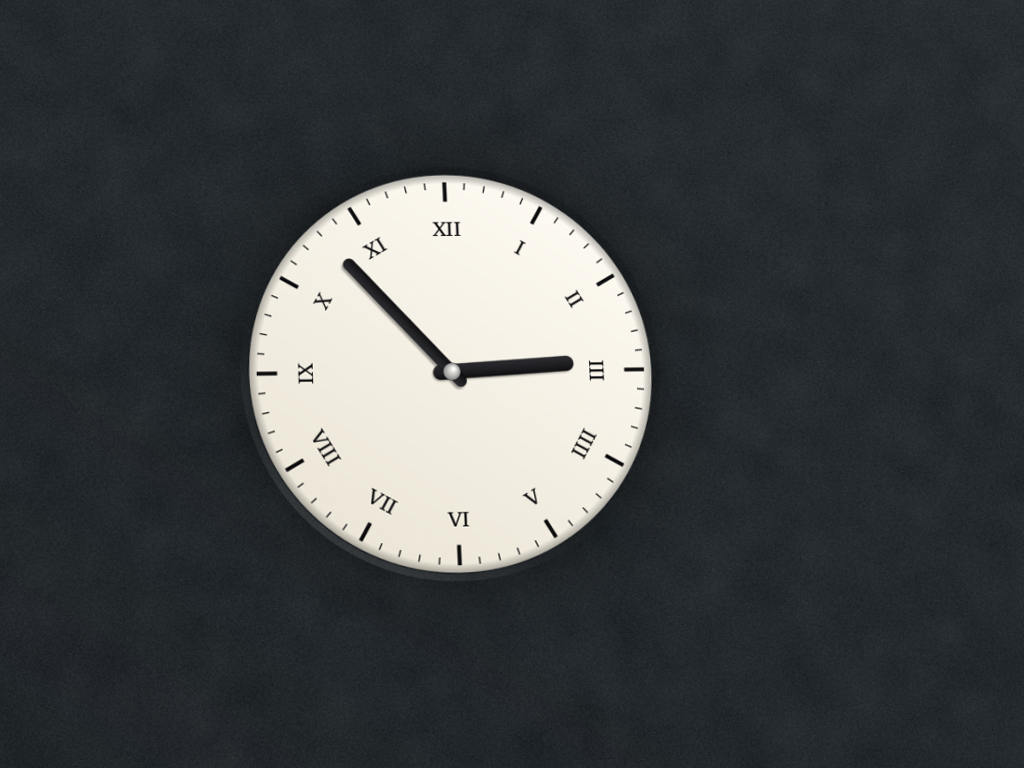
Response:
2.53
